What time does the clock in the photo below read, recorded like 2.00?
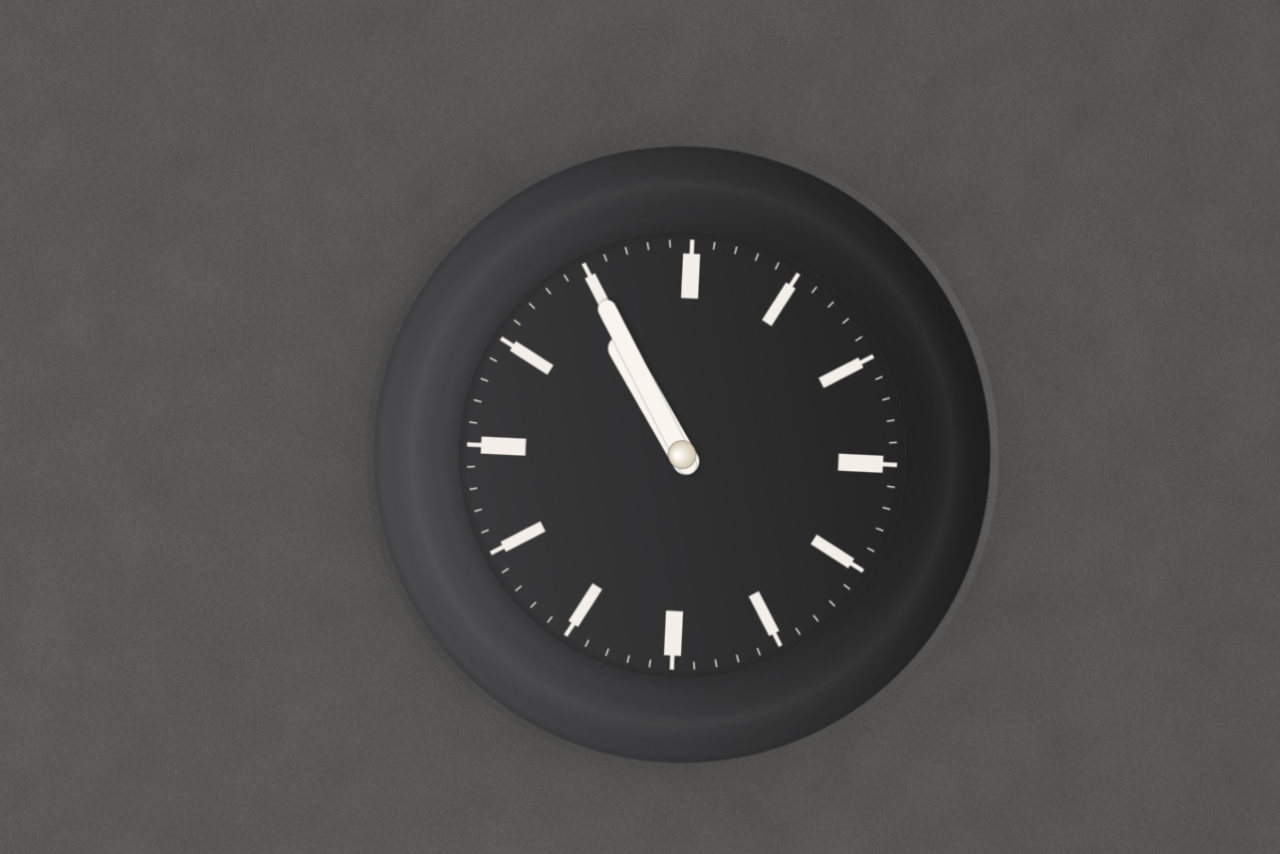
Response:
10.55
